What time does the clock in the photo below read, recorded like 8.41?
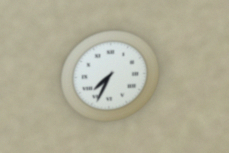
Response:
7.34
